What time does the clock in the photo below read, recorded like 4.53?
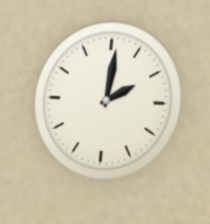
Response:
2.01
